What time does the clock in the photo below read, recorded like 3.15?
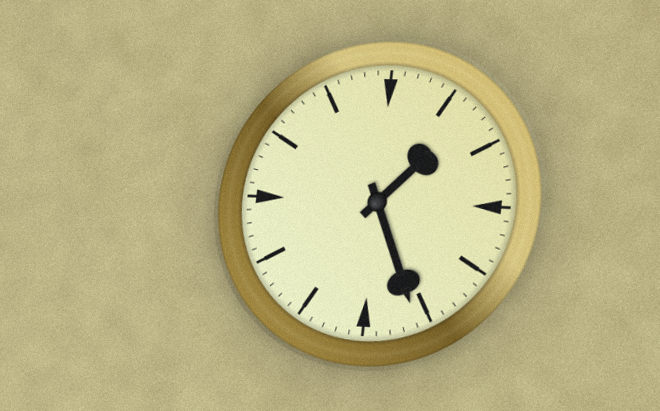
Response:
1.26
